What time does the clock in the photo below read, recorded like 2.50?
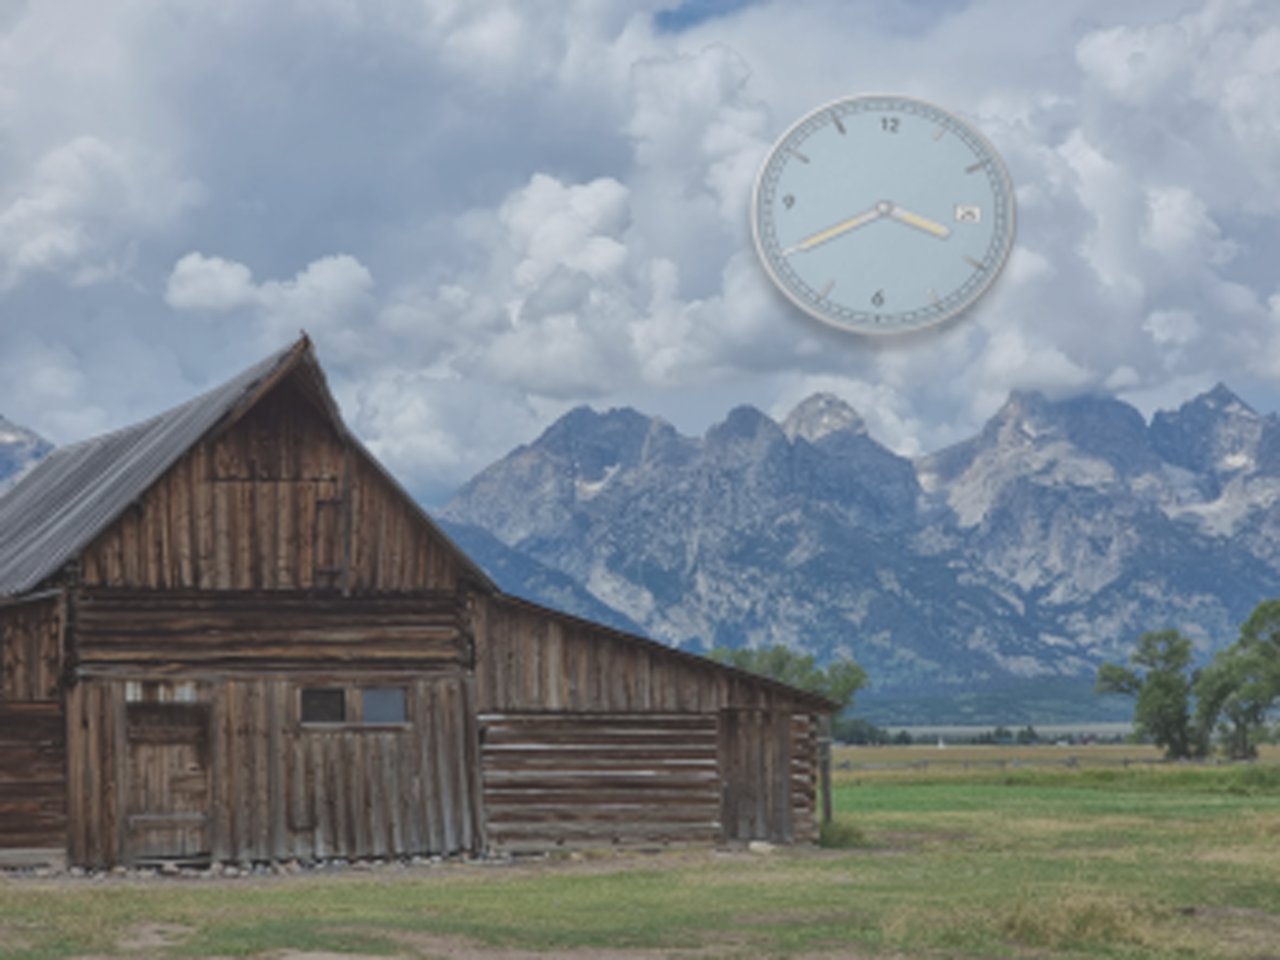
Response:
3.40
